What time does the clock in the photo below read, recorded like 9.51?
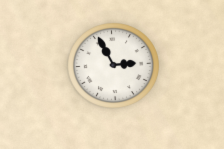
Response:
2.56
